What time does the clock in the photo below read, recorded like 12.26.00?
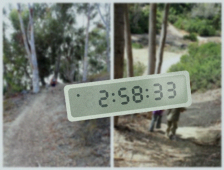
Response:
2.58.33
